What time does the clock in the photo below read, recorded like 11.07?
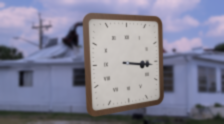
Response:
3.16
